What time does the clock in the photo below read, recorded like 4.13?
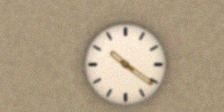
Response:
10.21
